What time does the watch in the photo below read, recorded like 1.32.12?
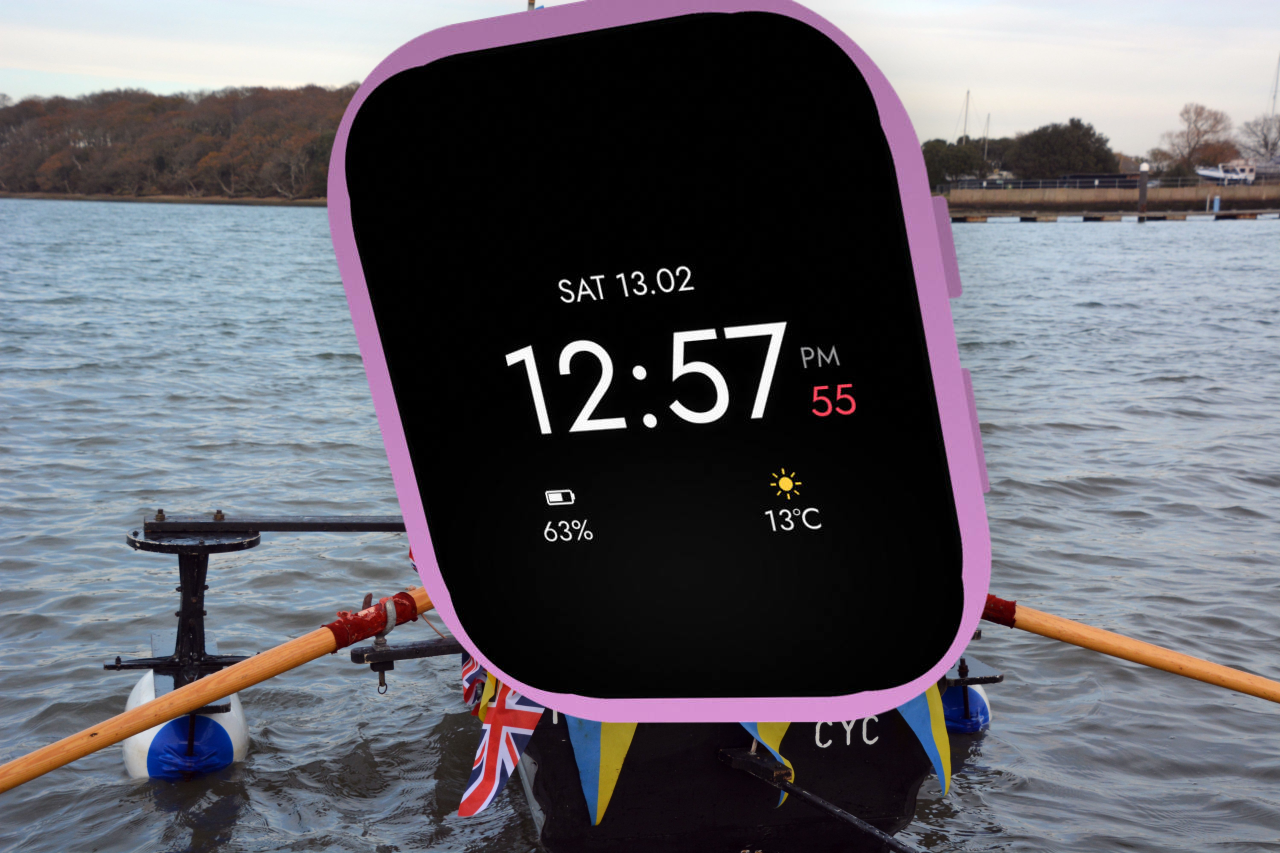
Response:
12.57.55
